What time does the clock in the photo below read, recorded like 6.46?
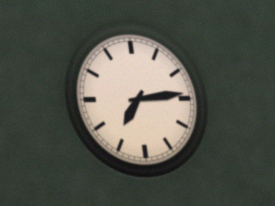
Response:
7.14
